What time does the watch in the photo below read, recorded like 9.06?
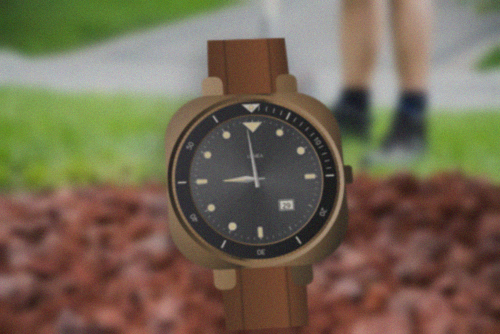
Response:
8.59
